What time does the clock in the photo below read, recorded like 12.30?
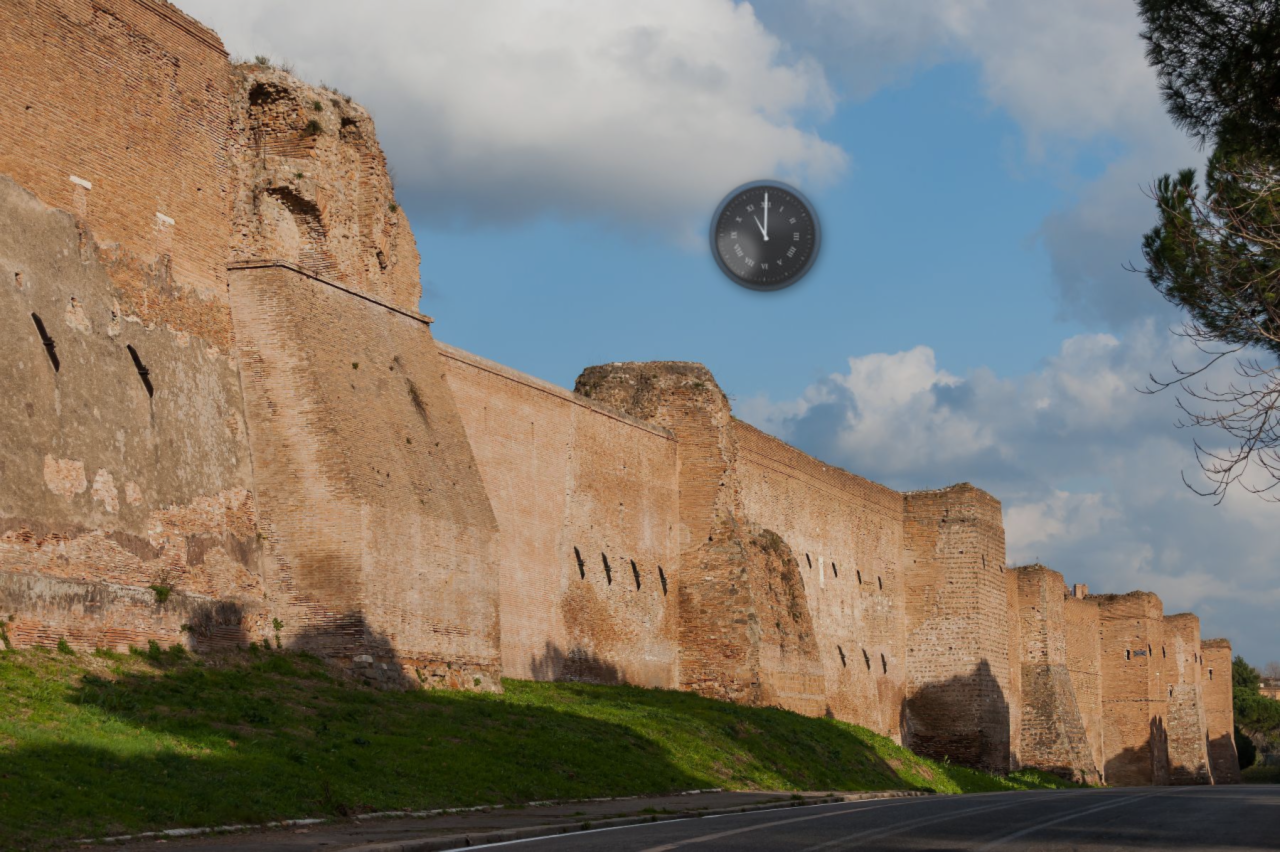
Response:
11.00
